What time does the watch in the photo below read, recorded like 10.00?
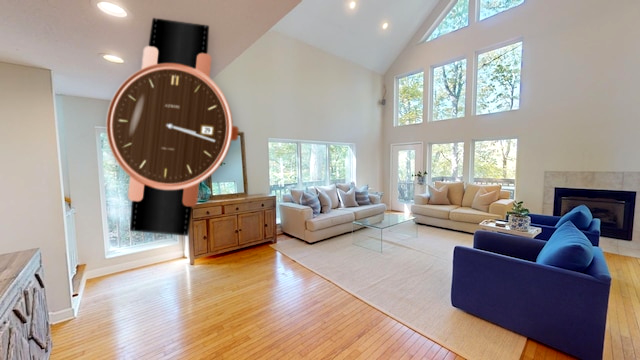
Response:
3.17
